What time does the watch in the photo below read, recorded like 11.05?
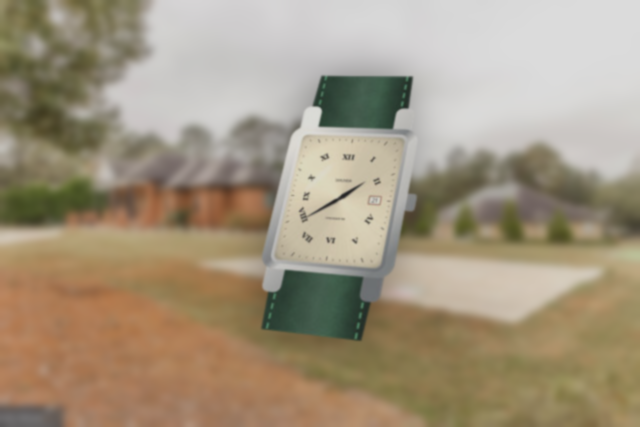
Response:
1.39
